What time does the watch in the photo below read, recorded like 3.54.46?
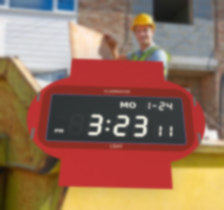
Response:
3.23.11
